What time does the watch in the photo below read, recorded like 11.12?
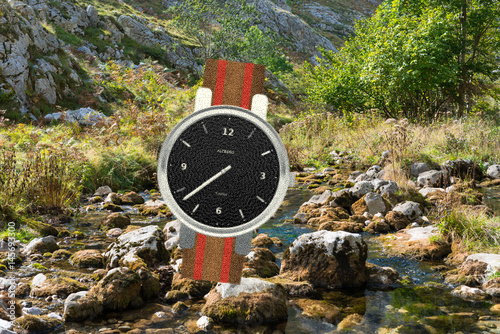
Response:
7.38
